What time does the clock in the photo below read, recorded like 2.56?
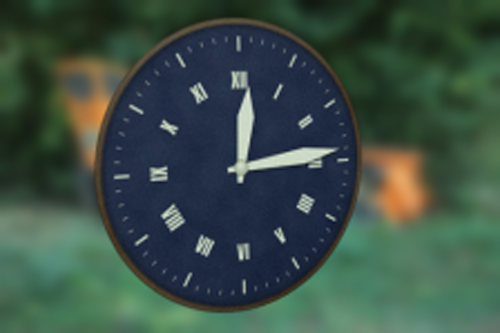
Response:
12.14
